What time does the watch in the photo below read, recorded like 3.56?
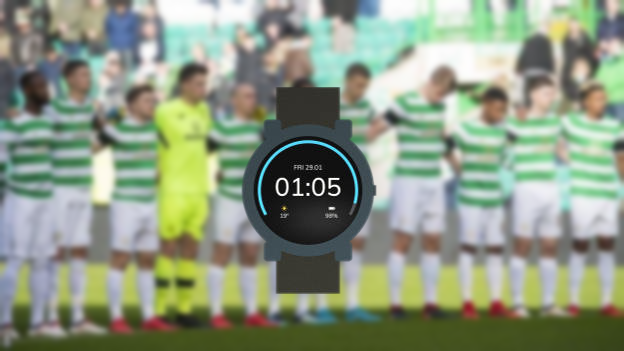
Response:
1.05
